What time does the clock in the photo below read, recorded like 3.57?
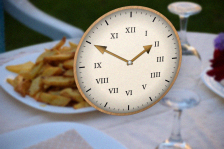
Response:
1.50
